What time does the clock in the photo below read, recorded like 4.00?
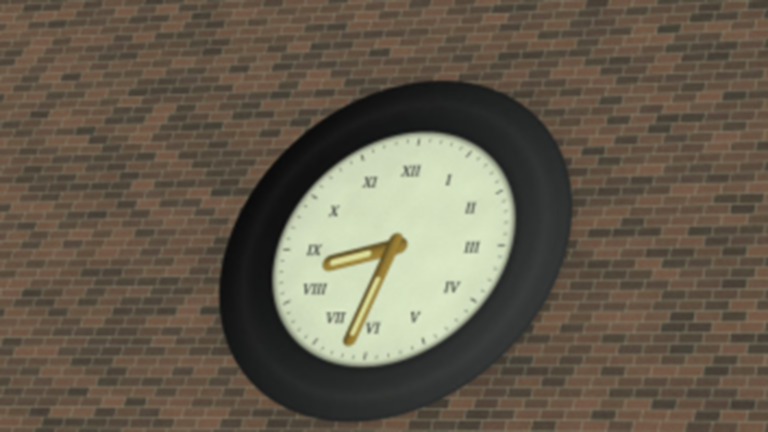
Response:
8.32
